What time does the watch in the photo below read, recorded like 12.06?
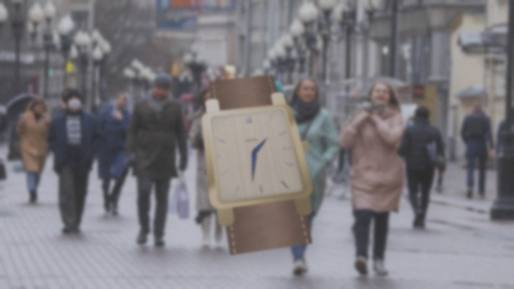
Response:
1.32
